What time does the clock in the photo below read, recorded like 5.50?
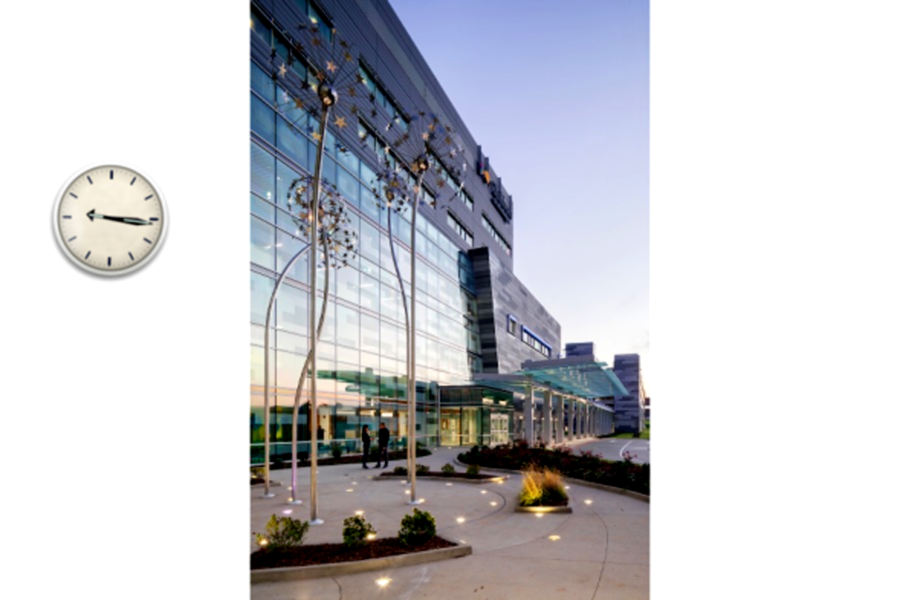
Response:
9.16
